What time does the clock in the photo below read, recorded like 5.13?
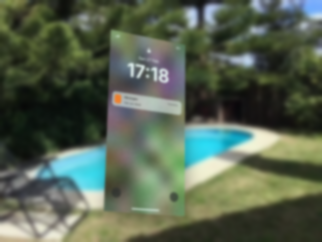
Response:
17.18
